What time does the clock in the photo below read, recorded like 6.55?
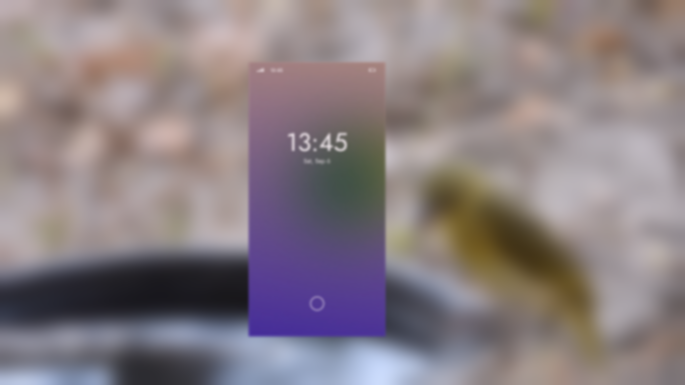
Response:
13.45
